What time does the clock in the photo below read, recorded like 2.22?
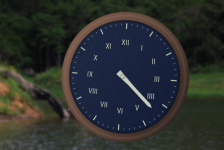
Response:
4.22
